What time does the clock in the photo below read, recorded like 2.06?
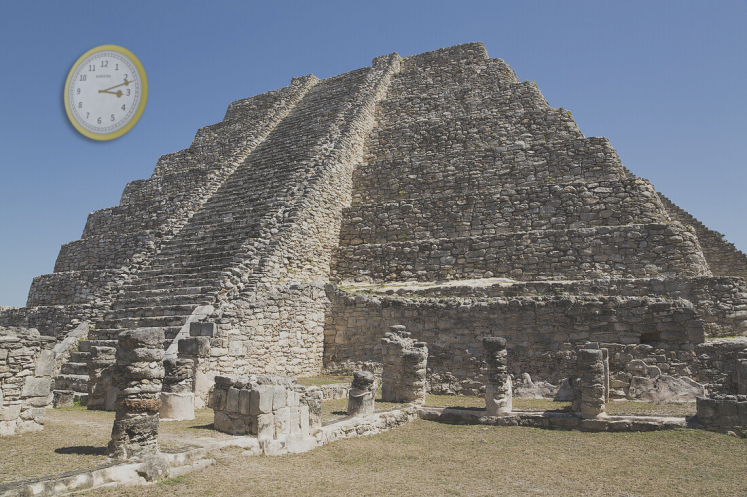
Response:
3.12
